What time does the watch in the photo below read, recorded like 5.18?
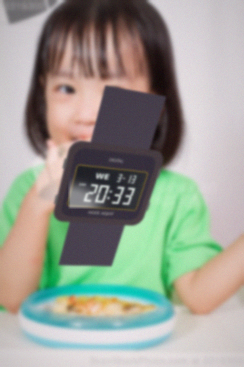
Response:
20.33
